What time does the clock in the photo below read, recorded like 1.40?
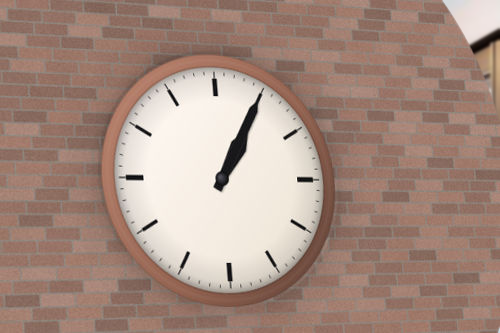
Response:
1.05
